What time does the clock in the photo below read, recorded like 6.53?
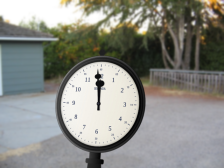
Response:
11.59
